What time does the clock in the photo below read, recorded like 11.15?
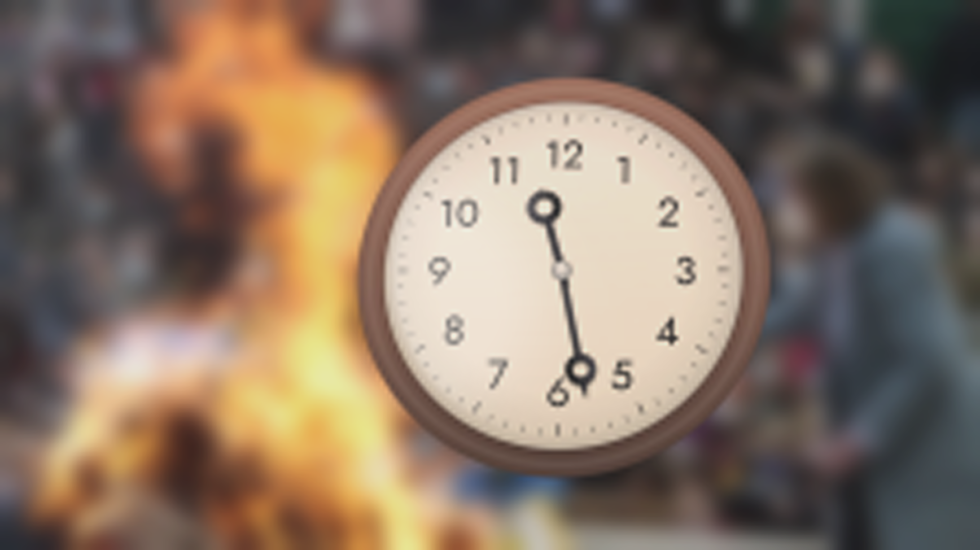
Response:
11.28
